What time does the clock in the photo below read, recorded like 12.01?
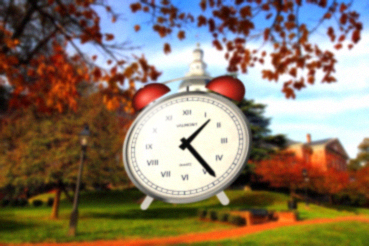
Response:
1.24
